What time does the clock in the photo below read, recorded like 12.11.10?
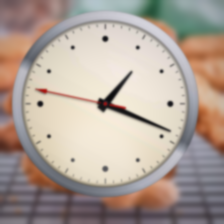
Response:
1.18.47
